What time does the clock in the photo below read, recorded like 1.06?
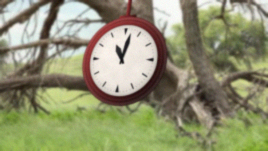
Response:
11.02
